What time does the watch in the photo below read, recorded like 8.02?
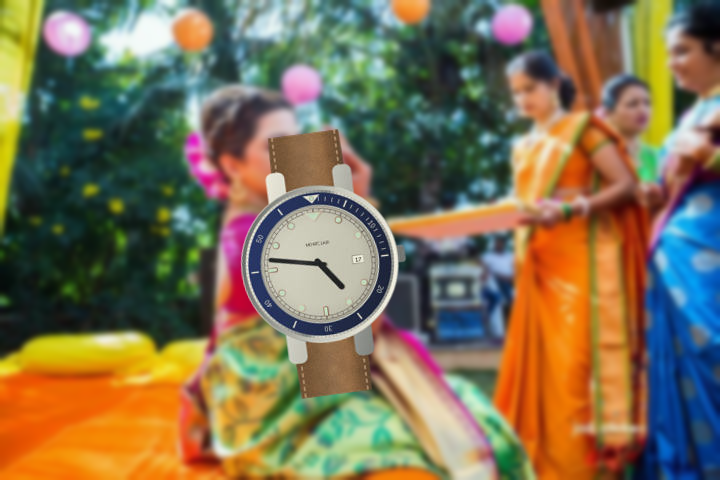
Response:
4.47
